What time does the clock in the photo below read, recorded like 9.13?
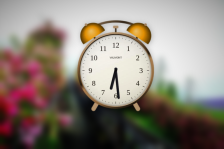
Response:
6.29
